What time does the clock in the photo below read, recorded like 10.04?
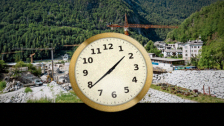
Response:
1.39
